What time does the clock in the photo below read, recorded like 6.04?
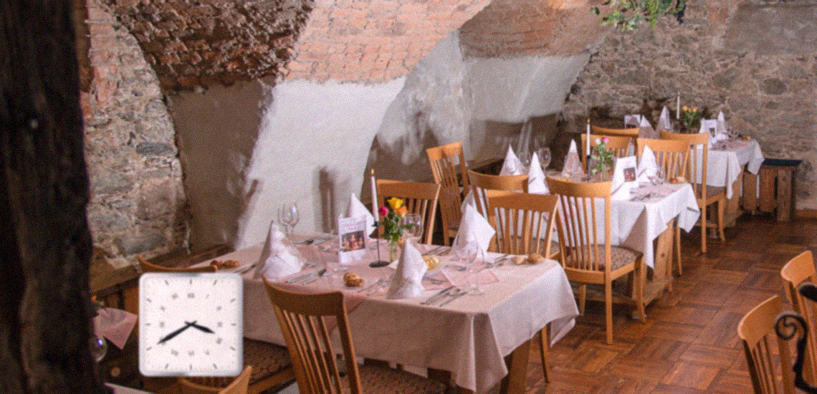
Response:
3.40
